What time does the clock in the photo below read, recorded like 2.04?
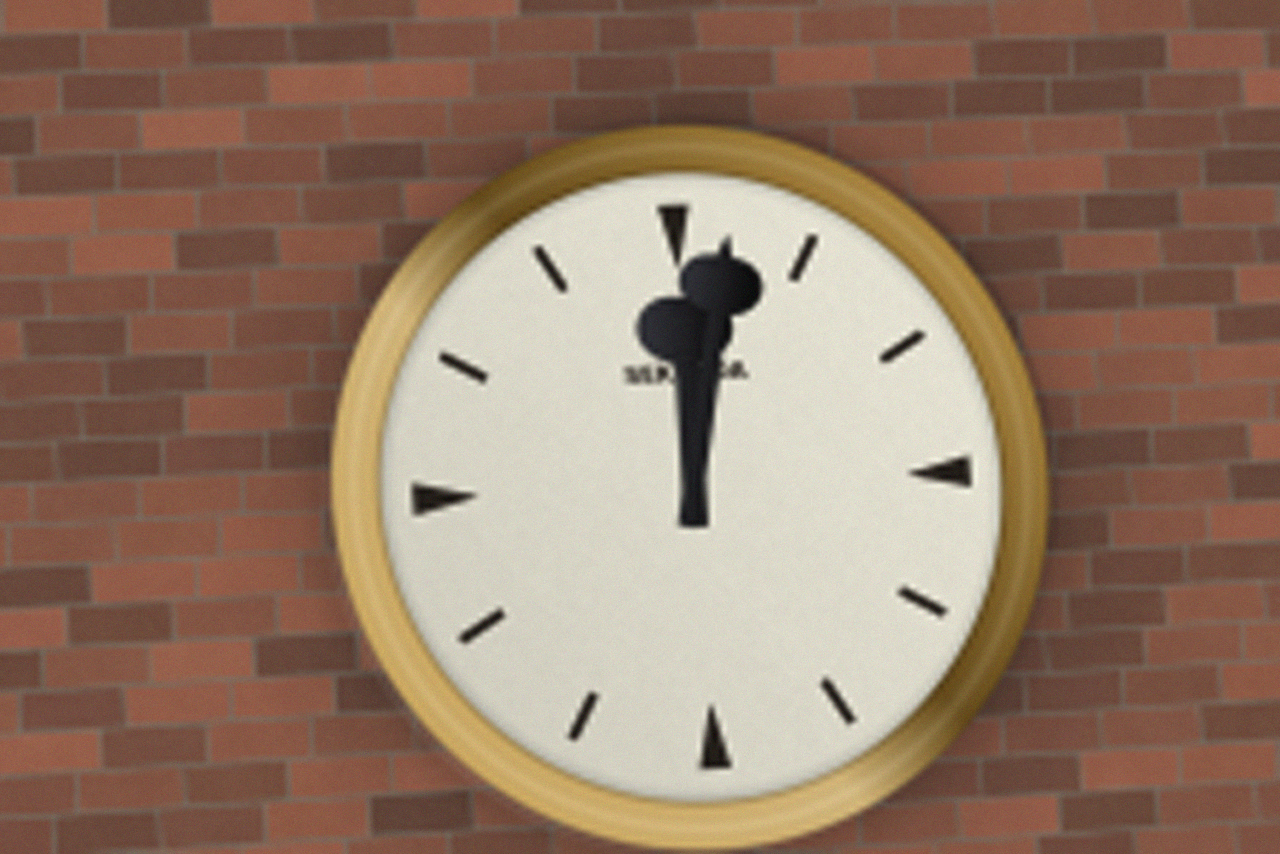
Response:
12.02
